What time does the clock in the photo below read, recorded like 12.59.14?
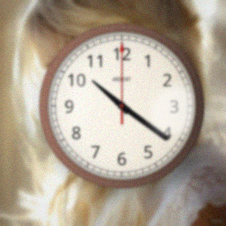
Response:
10.21.00
